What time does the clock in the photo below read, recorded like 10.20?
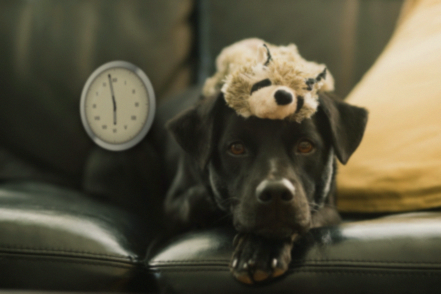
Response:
5.58
